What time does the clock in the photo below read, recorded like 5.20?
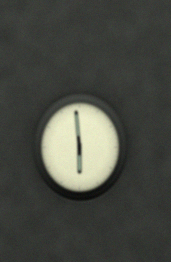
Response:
5.59
